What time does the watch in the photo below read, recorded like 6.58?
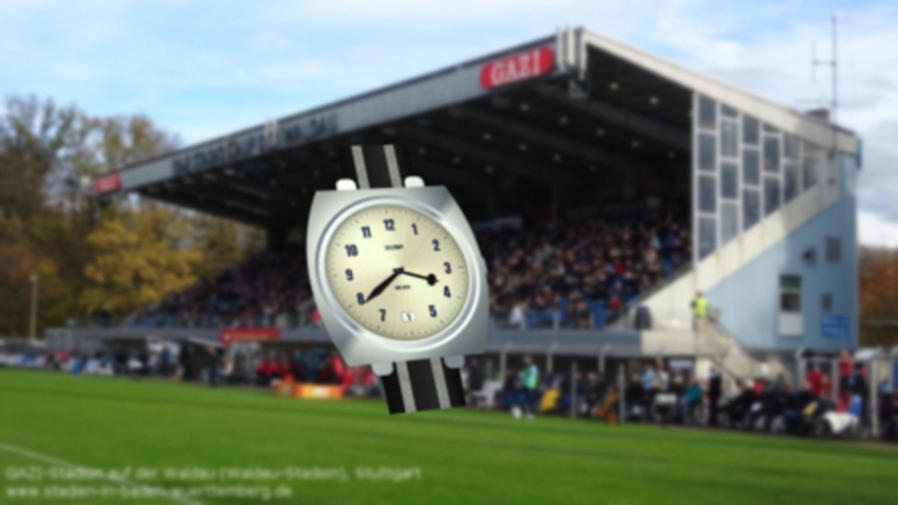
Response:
3.39
